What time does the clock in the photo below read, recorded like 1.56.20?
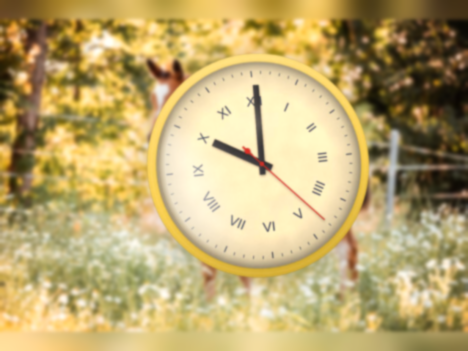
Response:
10.00.23
